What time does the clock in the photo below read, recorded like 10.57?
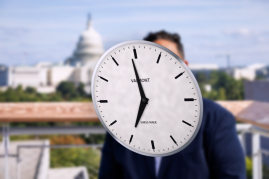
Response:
6.59
